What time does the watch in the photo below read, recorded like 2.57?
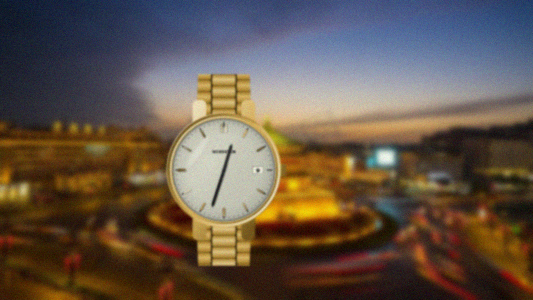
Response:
12.33
